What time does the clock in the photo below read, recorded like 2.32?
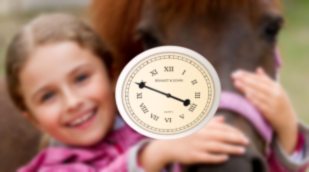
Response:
3.49
